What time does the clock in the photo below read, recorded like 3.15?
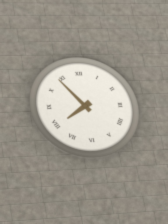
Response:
7.54
